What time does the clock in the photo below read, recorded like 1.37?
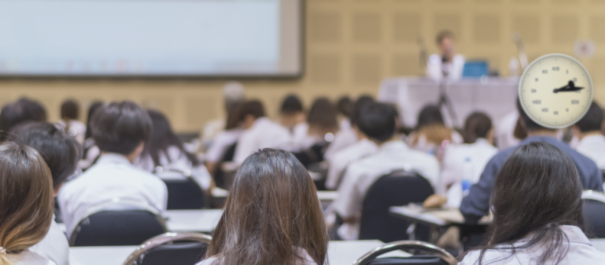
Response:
2.14
